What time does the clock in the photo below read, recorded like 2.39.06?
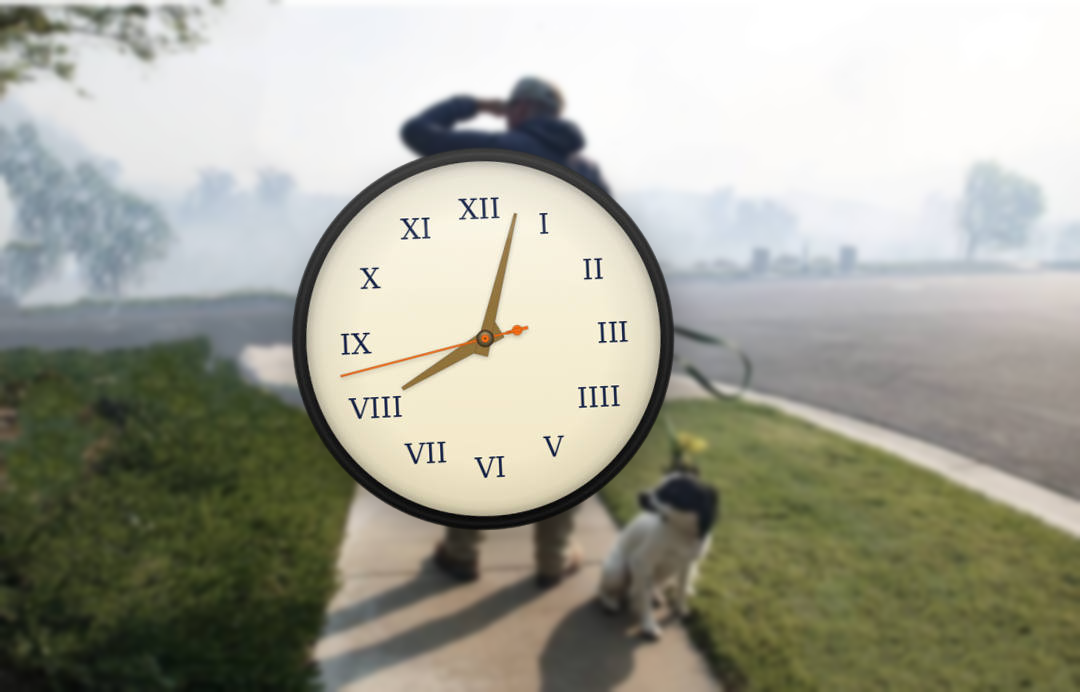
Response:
8.02.43
